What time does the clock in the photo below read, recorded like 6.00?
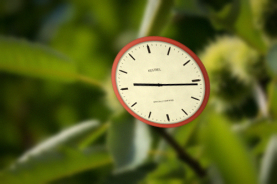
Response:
9.16
